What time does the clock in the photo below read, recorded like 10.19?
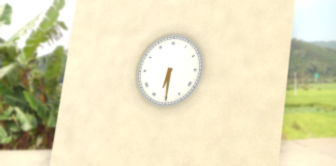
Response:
6.30
